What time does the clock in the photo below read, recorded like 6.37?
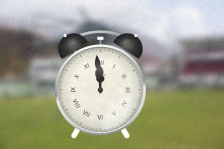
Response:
11.59
